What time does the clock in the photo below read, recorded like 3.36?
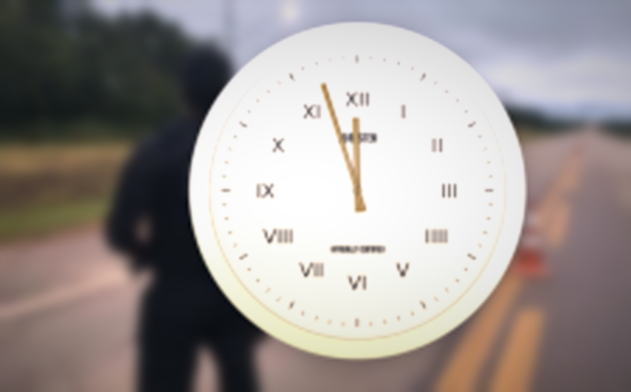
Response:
11.57
